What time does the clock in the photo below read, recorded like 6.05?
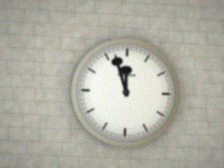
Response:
11.57
